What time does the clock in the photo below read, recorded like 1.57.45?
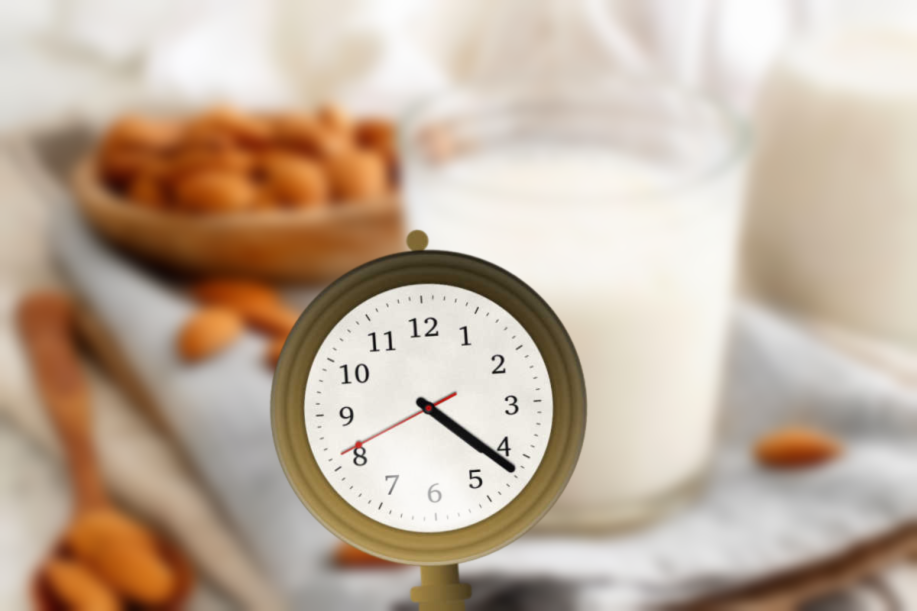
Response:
4.21.41
